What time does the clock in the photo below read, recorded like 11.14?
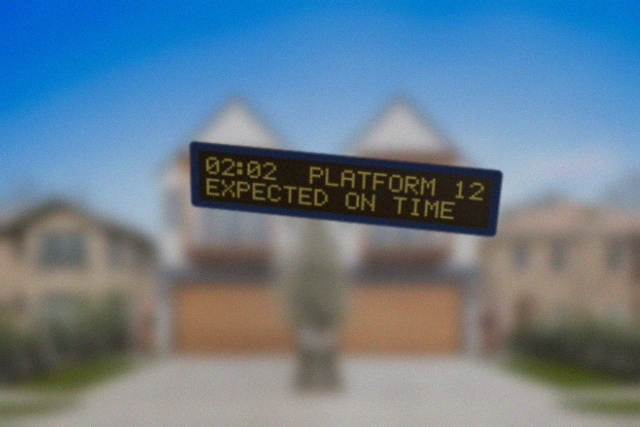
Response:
2.02
